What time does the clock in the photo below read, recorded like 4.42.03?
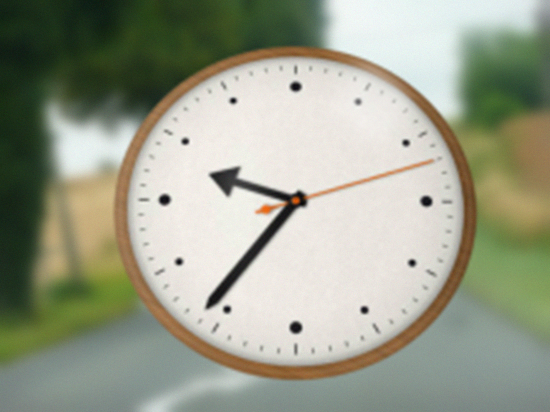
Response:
9.36.12
